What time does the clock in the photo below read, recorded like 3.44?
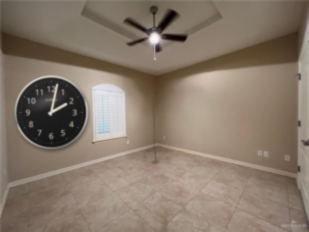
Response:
2.02
